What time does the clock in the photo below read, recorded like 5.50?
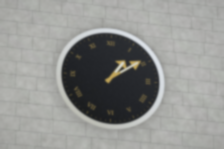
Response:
1.09
